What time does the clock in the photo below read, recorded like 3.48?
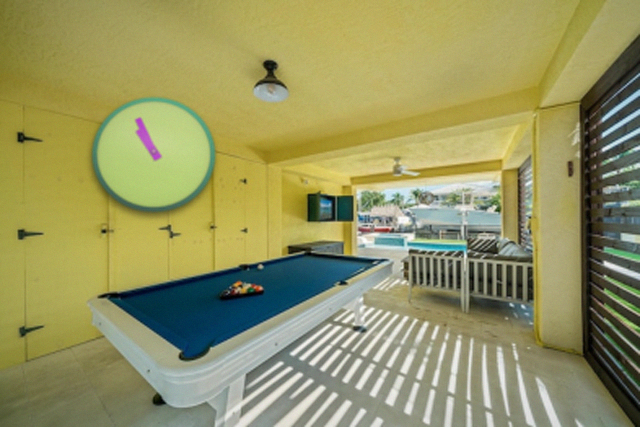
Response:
10.56
